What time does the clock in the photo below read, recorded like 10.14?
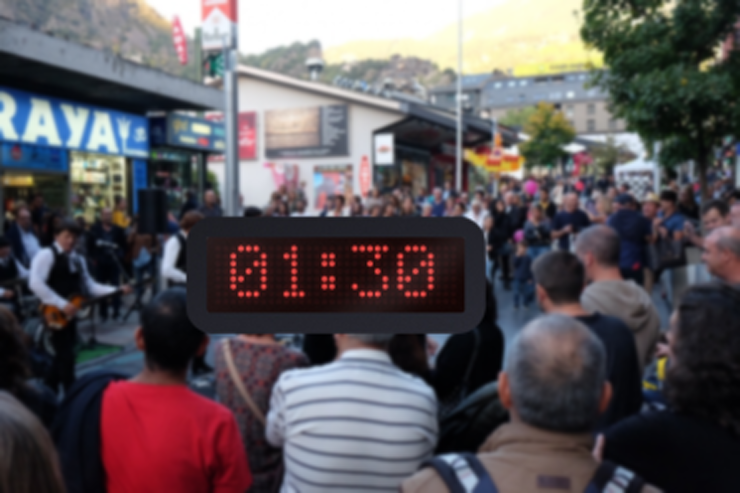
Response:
1.30
